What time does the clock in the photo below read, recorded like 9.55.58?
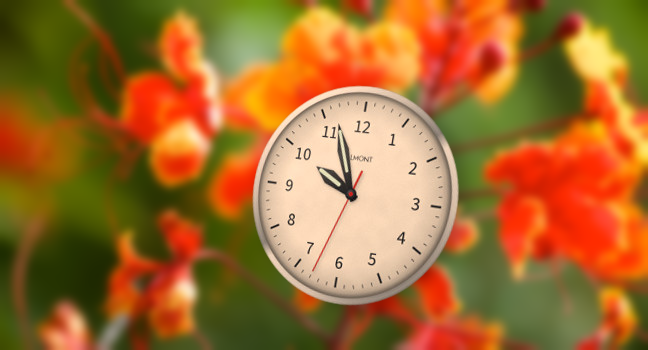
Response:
9.56.33
